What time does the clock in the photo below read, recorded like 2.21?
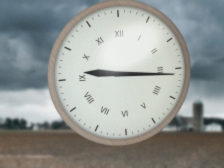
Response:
9.16
